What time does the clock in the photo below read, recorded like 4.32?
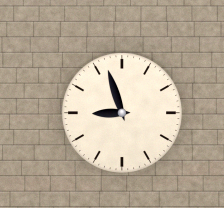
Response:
8.57
